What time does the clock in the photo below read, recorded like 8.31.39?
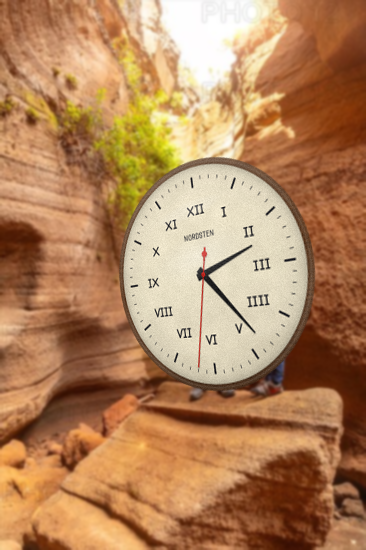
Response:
2.23.32
